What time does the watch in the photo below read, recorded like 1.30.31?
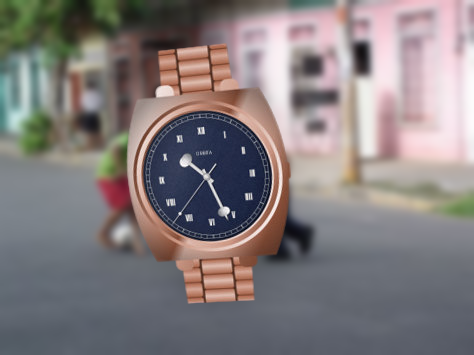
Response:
10.26.37
